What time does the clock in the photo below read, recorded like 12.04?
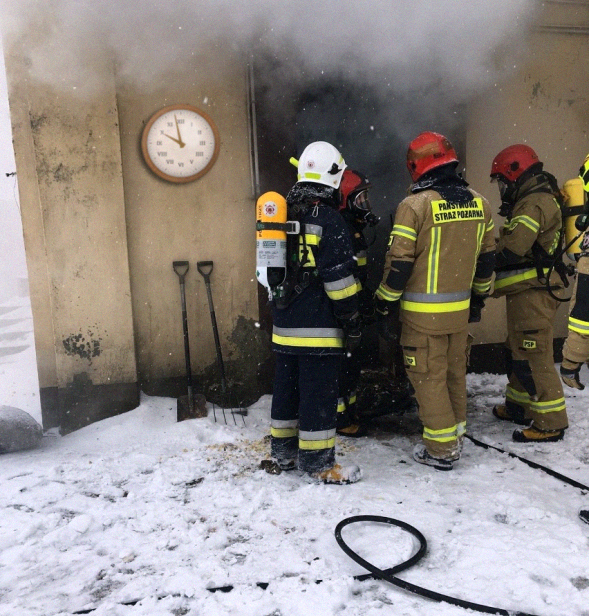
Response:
9.58
